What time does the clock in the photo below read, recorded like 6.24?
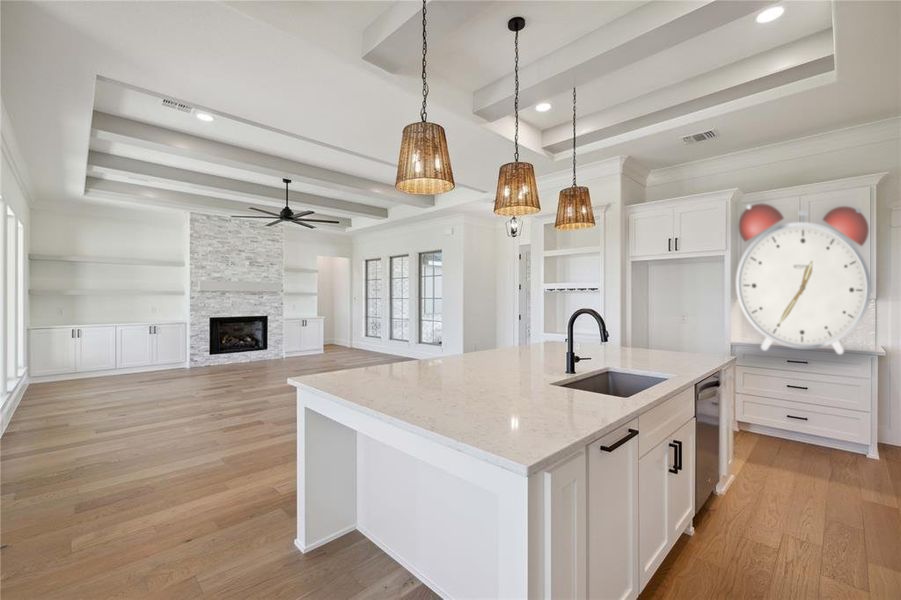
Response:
12.35
